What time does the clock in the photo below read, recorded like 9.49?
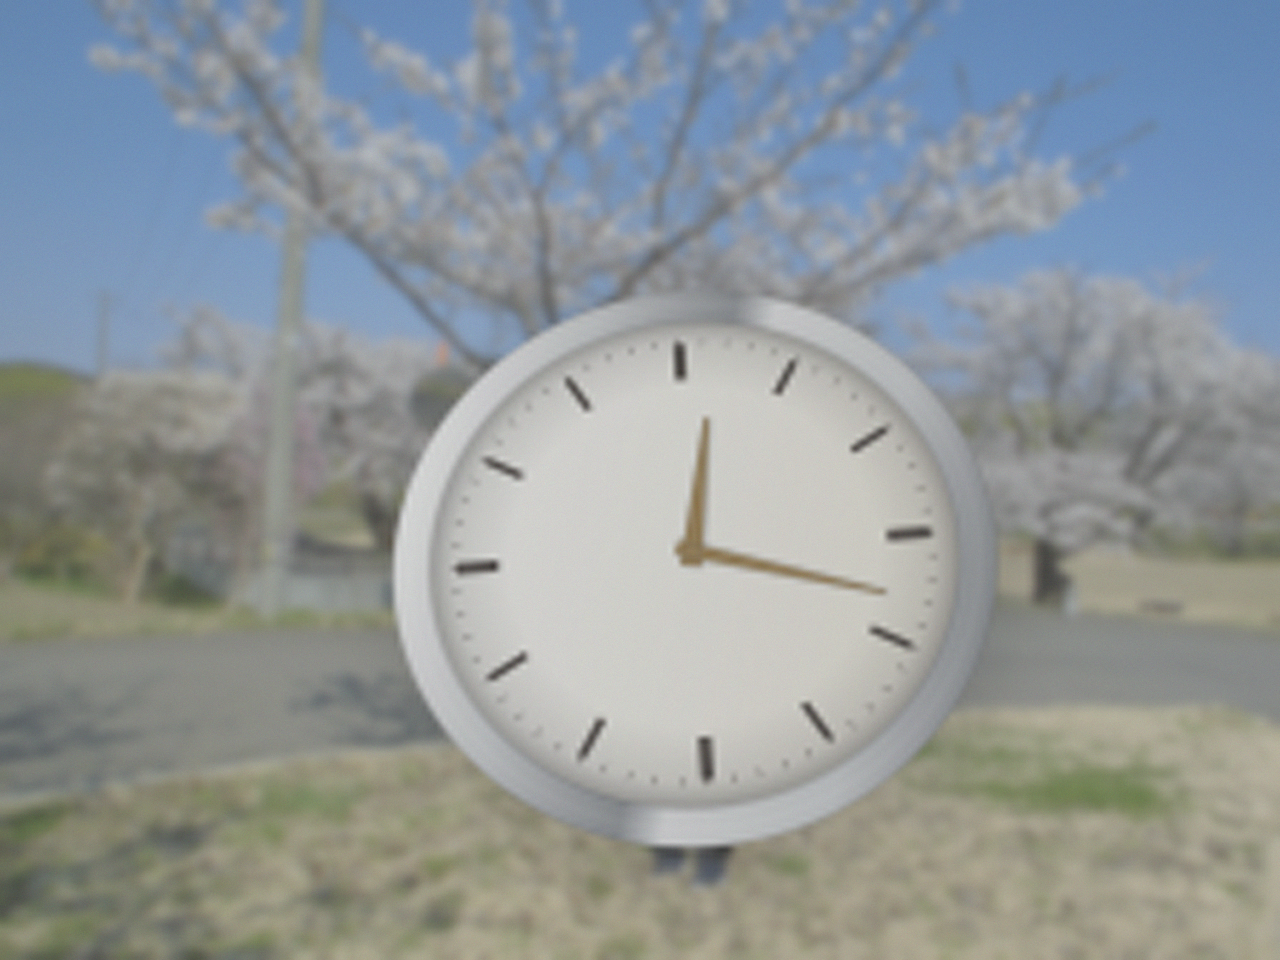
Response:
12.18
